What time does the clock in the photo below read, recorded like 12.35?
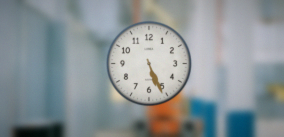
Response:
5.26
